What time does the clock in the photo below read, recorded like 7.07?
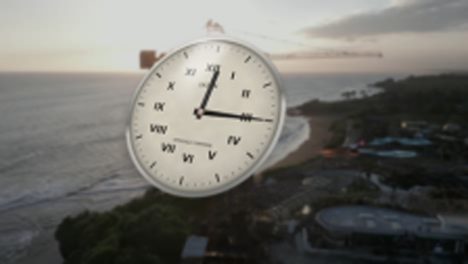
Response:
12.15
